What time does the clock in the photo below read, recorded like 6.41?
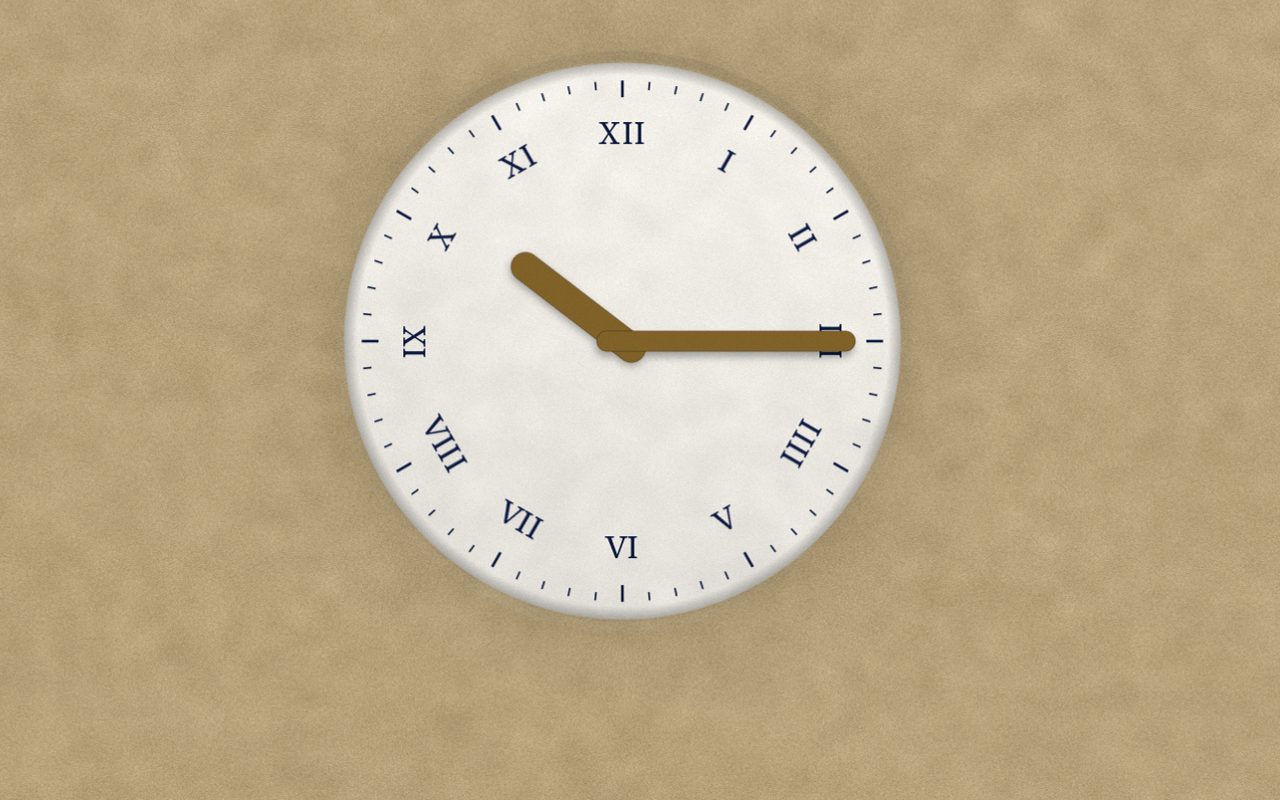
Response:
10.15
